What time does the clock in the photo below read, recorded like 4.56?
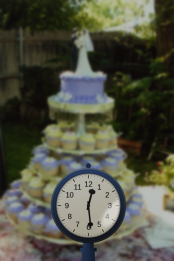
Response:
12.29
